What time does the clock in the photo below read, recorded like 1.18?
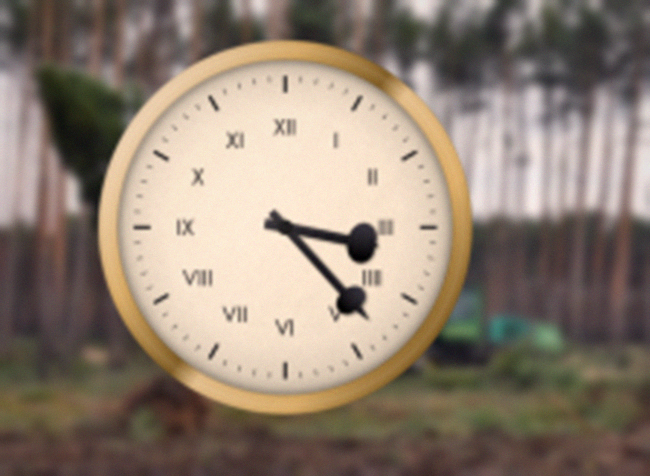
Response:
3.23
